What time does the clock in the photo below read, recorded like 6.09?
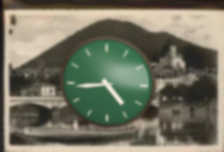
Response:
4.44
